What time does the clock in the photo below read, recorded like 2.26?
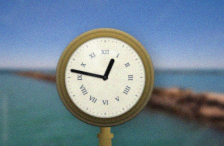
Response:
12.47
